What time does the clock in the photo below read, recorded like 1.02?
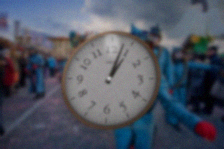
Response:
1.03
